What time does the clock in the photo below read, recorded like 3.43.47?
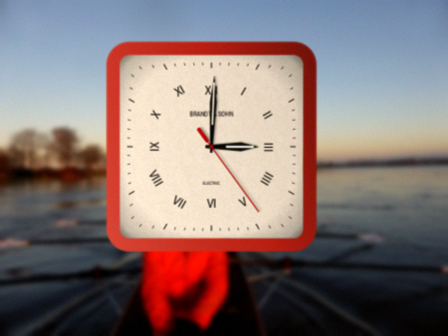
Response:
3.00.24
